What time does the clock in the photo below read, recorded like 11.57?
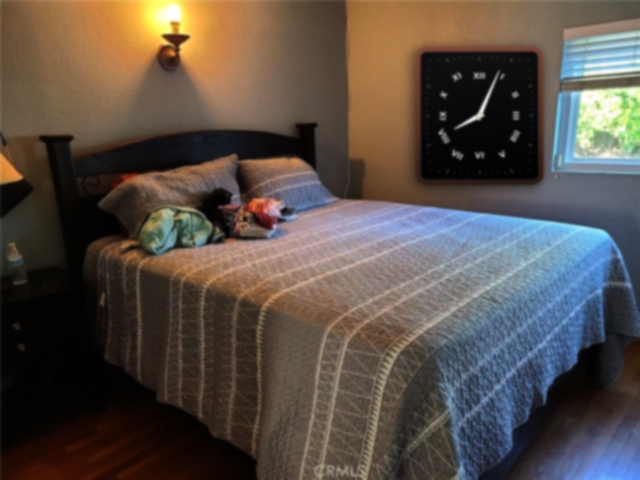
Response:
8.04
